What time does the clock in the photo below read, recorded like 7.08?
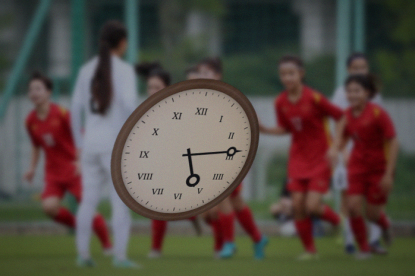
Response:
5.14
